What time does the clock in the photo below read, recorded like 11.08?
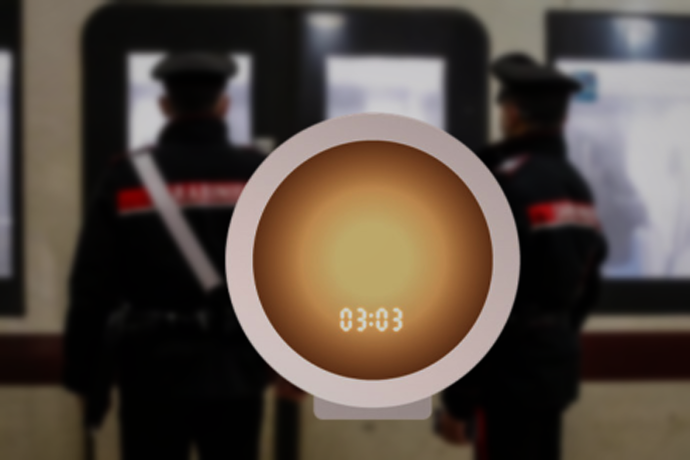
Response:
3.03
